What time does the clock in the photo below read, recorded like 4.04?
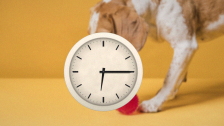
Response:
6.15
